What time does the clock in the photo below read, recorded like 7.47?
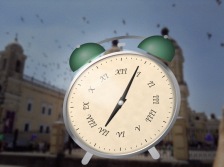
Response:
7.04
